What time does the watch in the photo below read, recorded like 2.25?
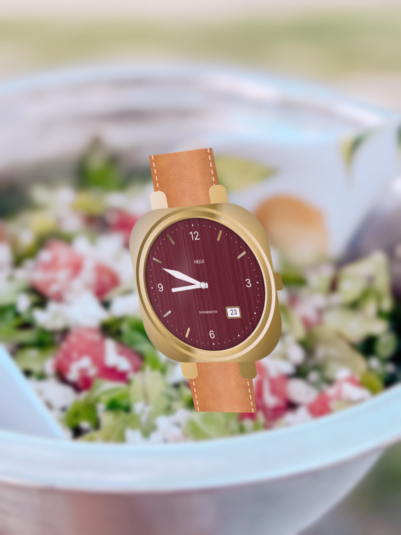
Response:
8.49
